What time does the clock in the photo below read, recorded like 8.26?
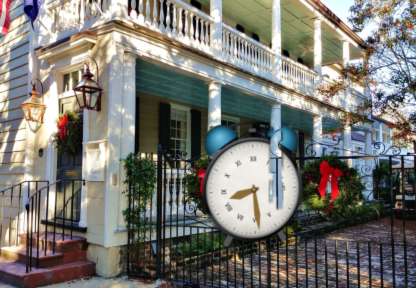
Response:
8.29
